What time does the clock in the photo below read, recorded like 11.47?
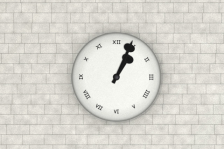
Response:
1.04
